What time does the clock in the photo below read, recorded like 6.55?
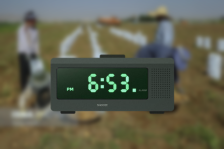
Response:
6.53
